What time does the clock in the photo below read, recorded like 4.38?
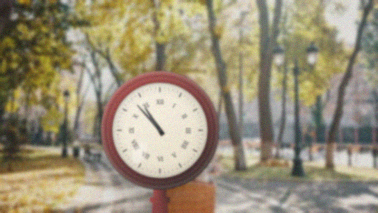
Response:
10.53
